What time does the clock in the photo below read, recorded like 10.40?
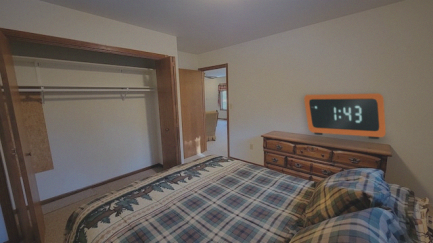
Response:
1.43
